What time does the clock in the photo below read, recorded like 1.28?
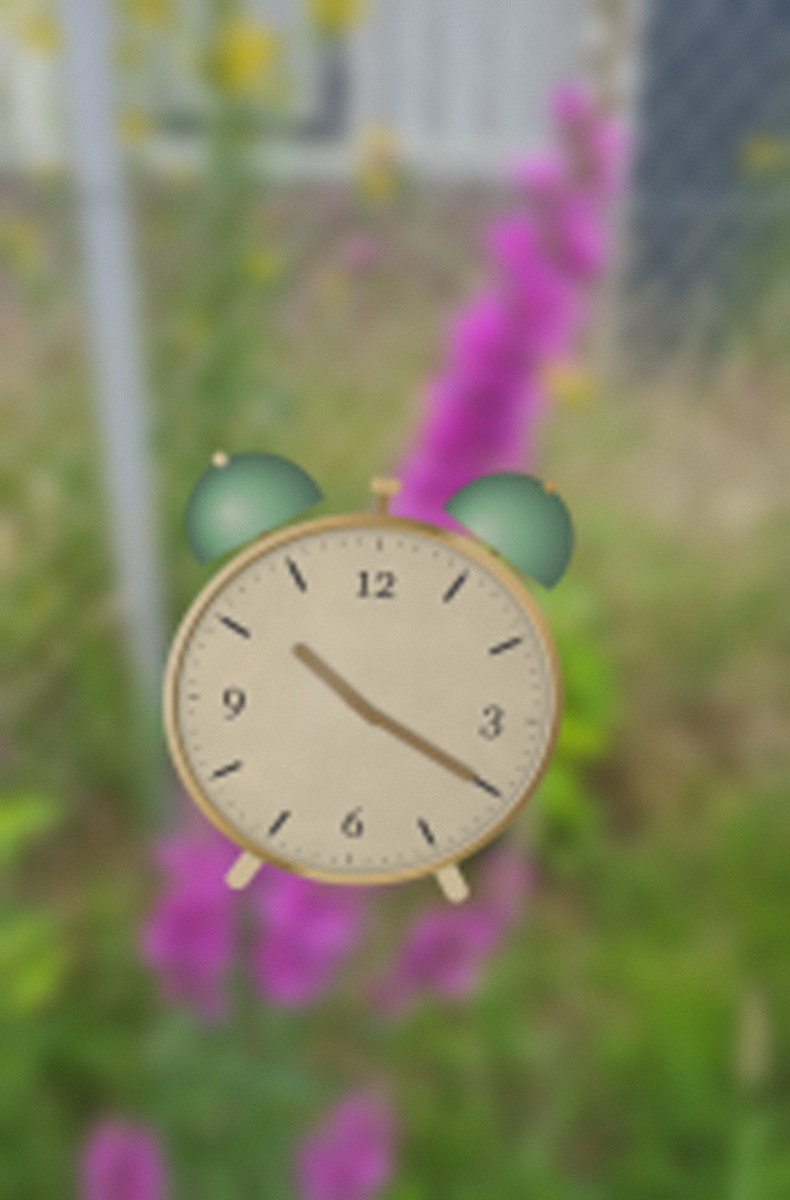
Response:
10.20
